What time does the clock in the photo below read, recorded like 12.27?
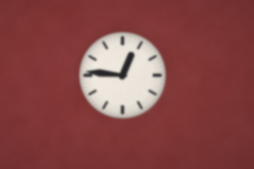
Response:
12.46
